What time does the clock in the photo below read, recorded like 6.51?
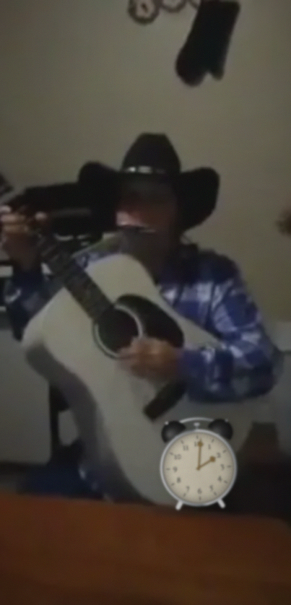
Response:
2.01
